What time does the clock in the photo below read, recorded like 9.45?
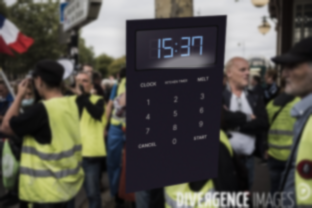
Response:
15.37
